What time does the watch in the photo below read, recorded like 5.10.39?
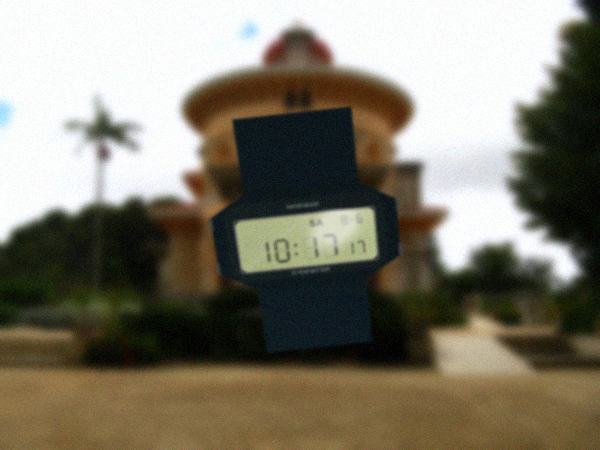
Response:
10.17.17
